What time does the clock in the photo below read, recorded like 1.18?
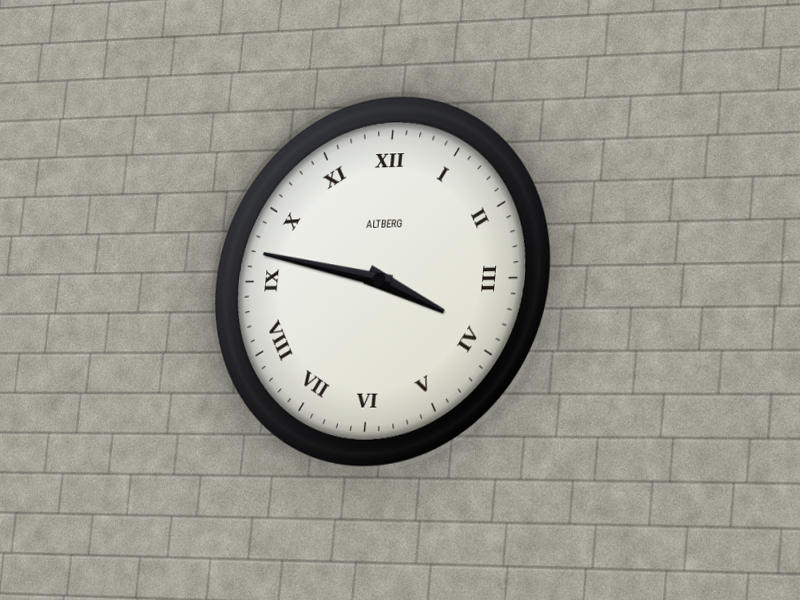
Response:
3.47
